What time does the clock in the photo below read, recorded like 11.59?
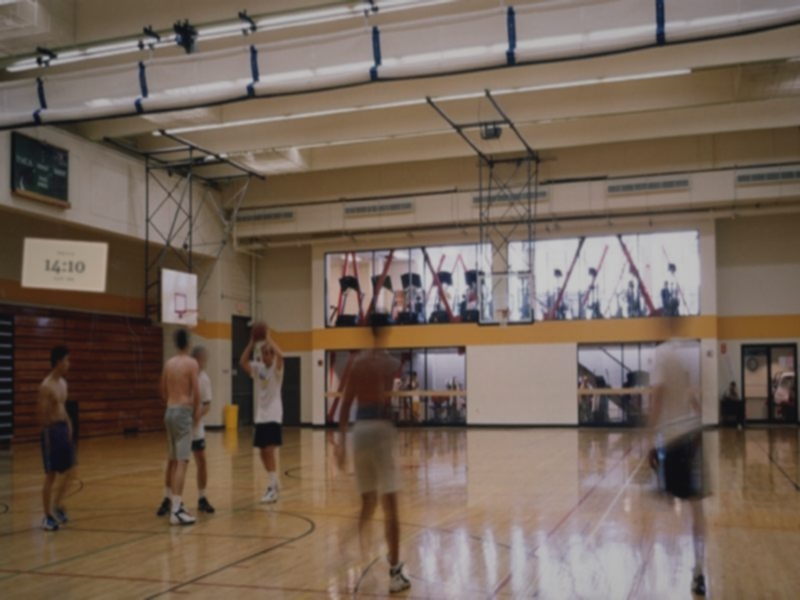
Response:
14.10
